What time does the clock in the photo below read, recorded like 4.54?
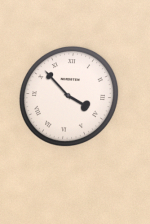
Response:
3.52
